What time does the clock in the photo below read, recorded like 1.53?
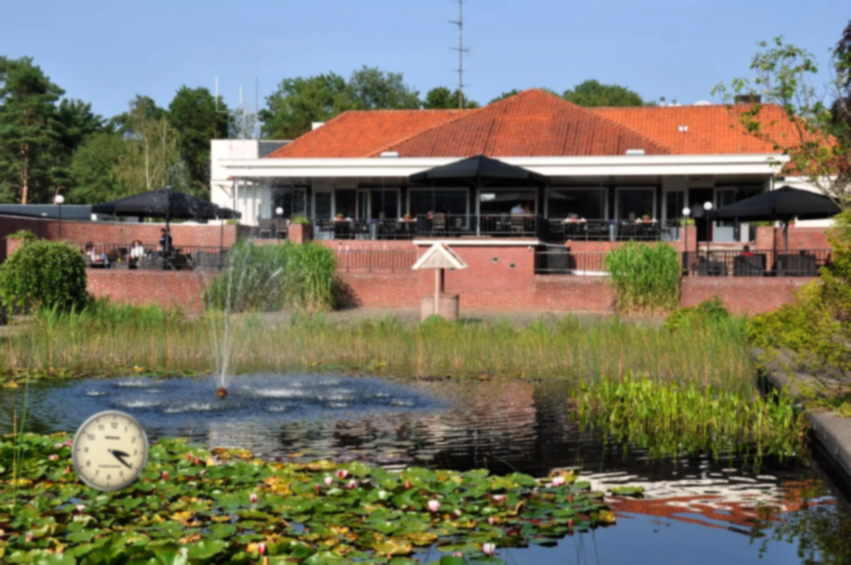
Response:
3.21
